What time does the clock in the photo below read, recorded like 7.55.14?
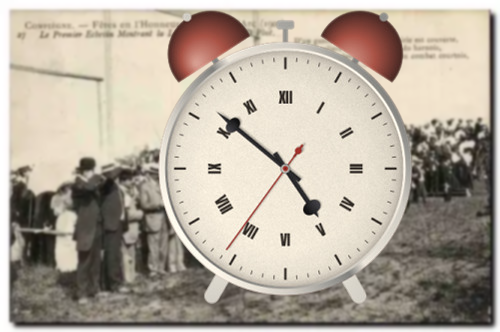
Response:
4.51.36
